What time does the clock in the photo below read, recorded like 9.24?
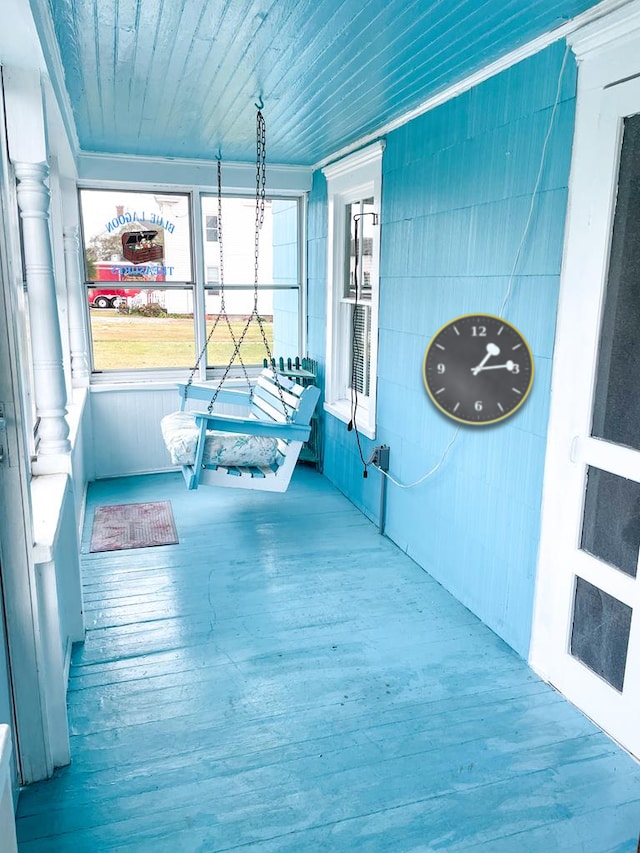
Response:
1.14
